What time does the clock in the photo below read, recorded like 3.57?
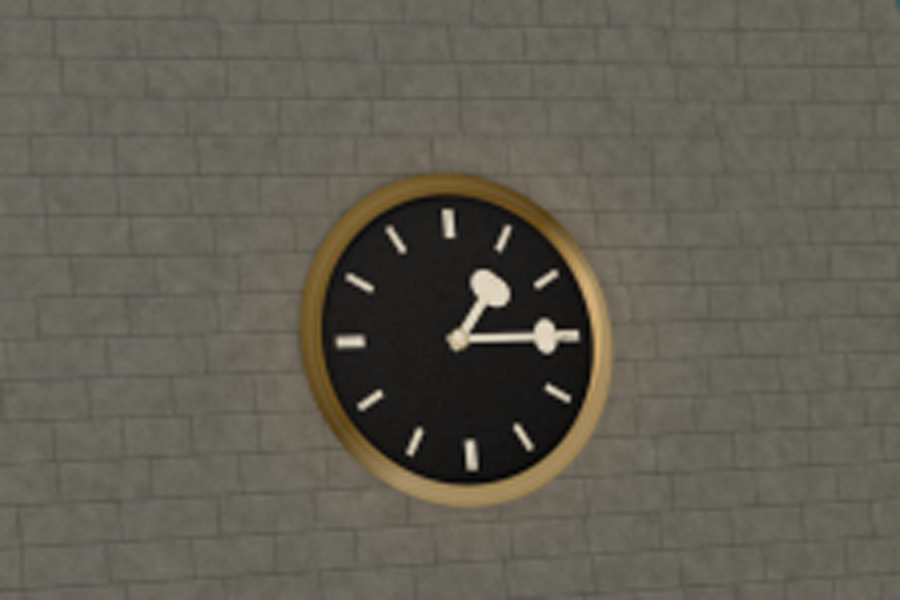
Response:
1.15
